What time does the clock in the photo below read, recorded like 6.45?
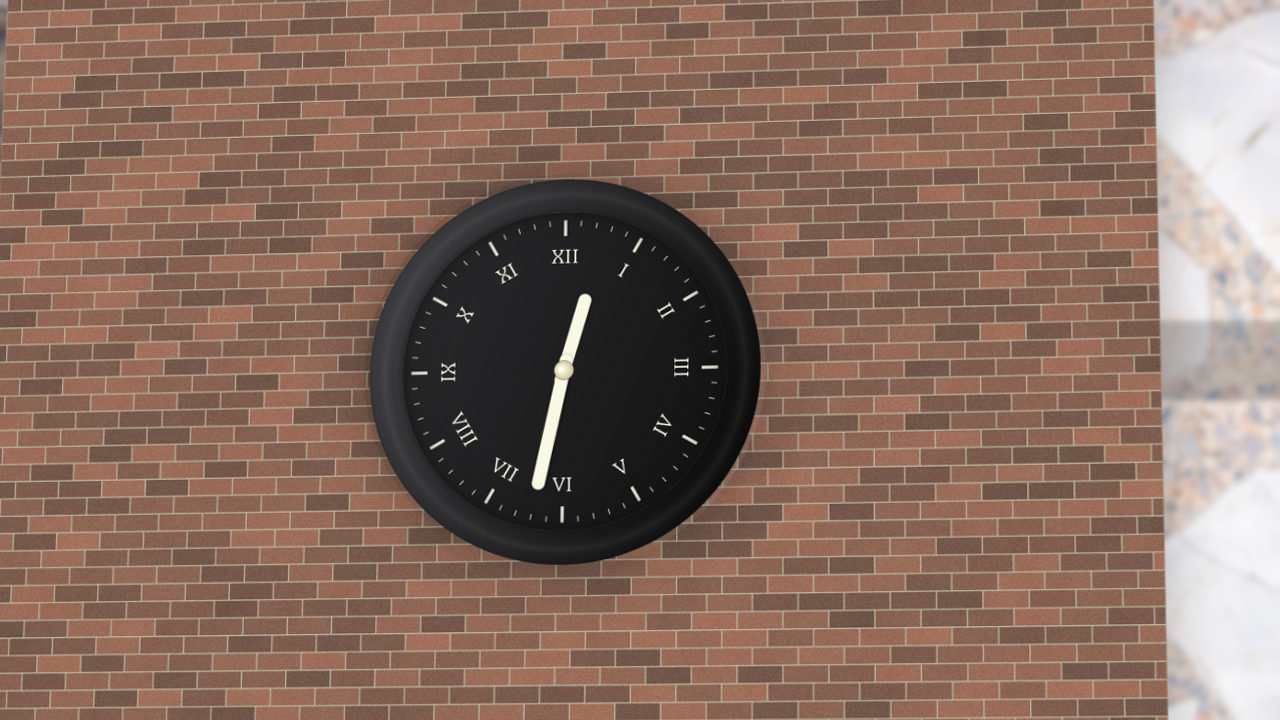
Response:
12.32
